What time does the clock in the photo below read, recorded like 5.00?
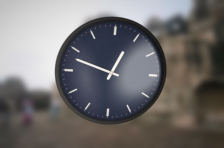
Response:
12.48
